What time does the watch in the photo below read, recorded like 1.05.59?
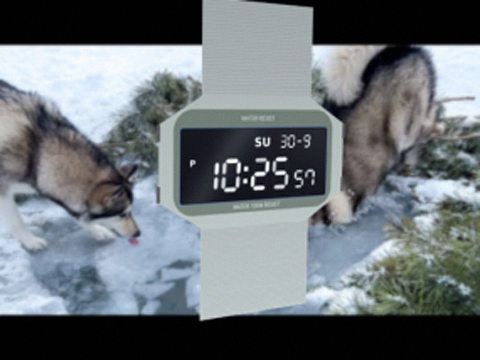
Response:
10.25.57
